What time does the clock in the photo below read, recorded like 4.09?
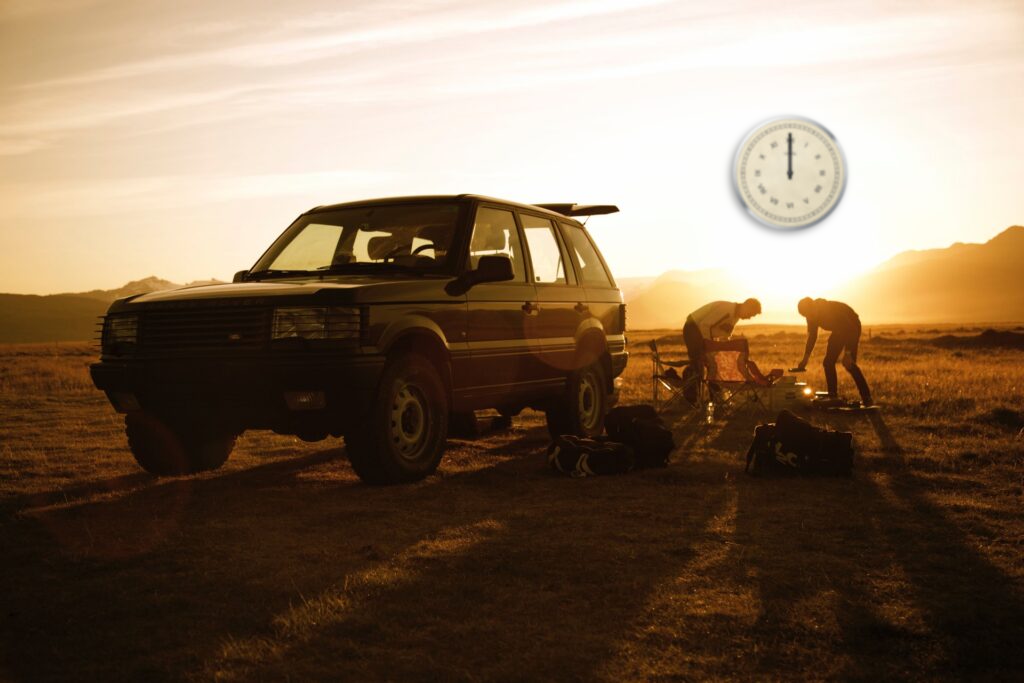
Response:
12.00
